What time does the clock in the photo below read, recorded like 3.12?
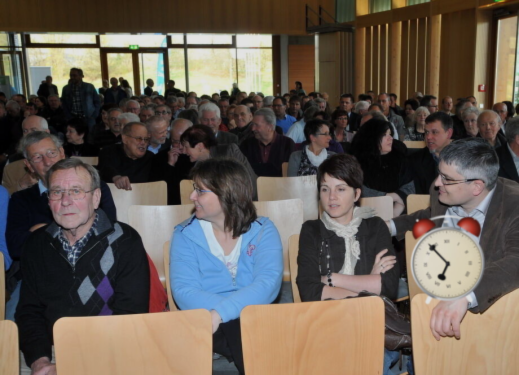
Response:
6.53
